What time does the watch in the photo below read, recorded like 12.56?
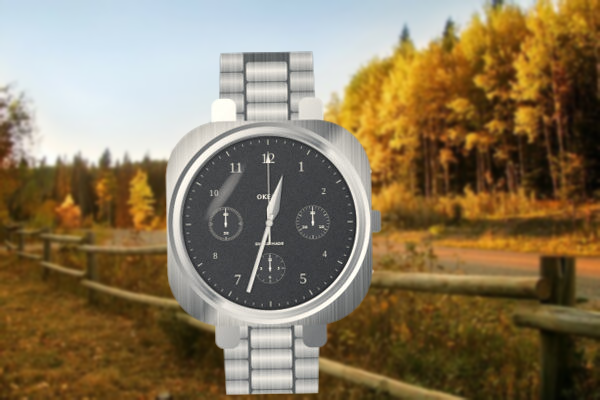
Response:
12.33
